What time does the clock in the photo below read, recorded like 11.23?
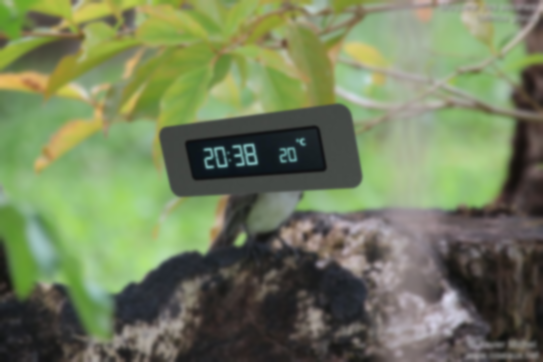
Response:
20.38
